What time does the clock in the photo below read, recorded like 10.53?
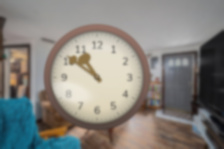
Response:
10.51
